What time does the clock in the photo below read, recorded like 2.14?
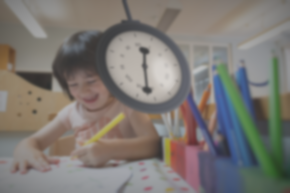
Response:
12.32
